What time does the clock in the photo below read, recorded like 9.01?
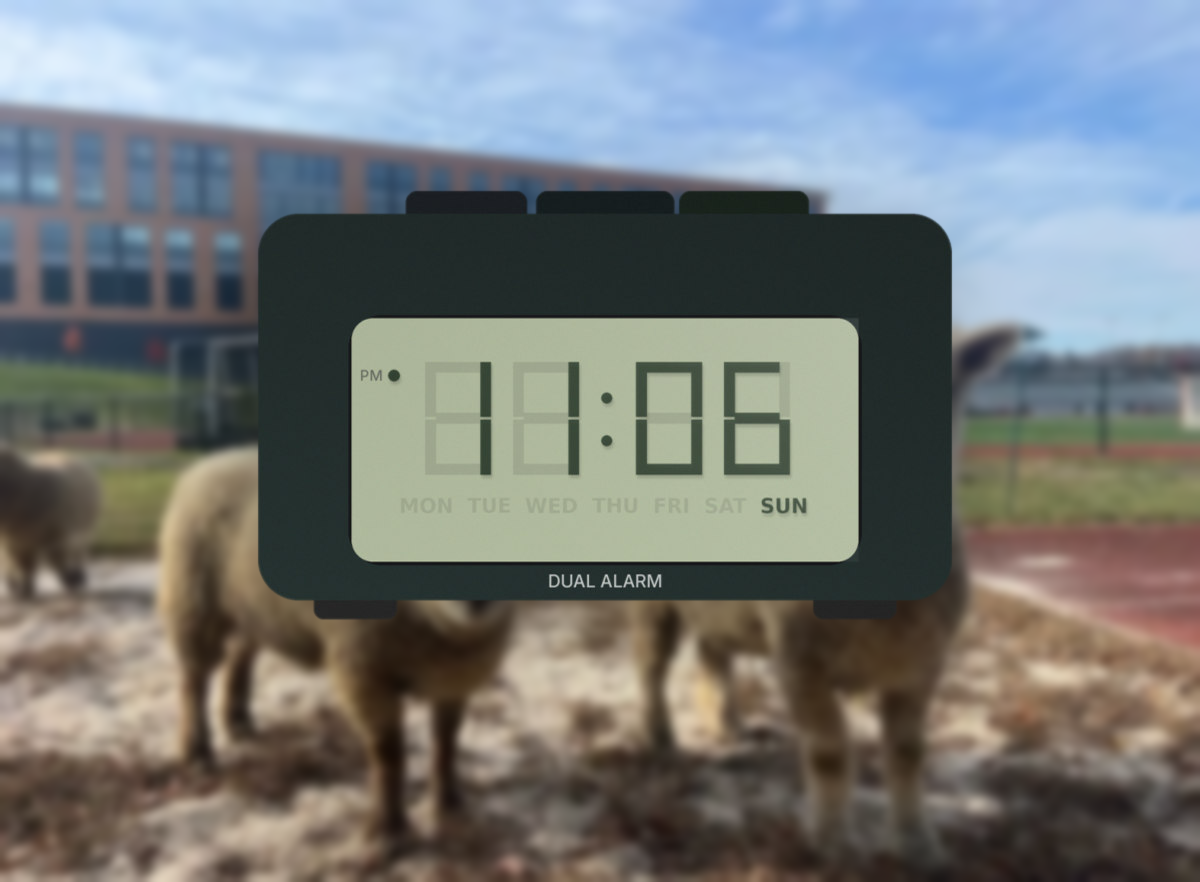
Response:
11.06
